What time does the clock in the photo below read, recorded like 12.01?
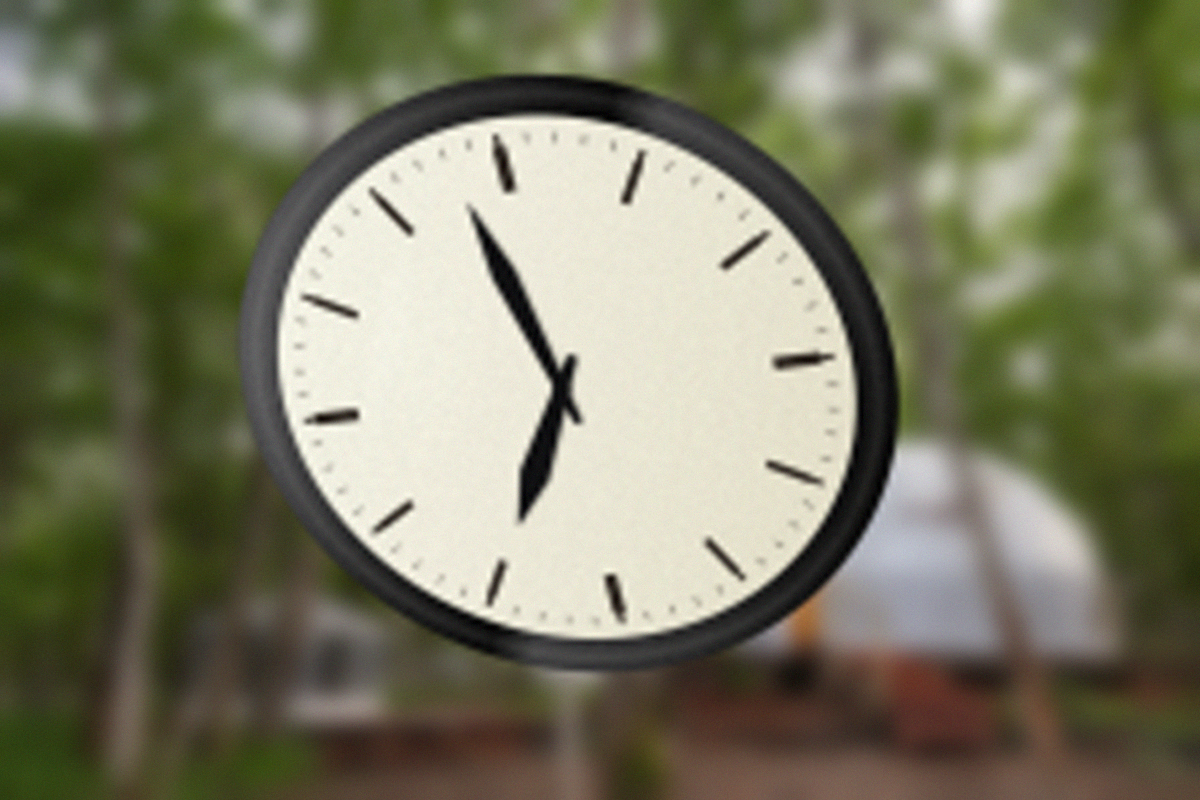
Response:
6.58
